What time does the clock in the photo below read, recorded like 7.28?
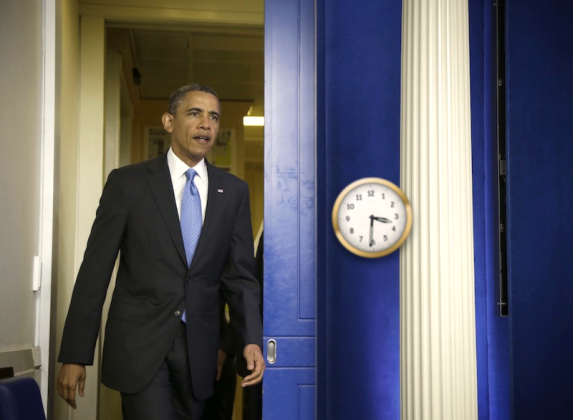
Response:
3.31
